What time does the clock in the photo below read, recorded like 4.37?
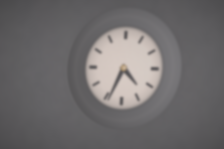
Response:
4.34
